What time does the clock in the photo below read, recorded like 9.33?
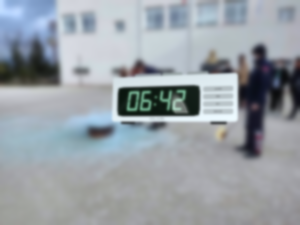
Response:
6.42
